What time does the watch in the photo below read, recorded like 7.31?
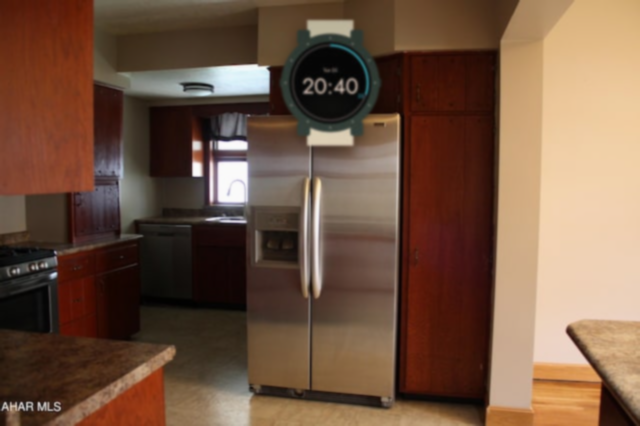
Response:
20.40
